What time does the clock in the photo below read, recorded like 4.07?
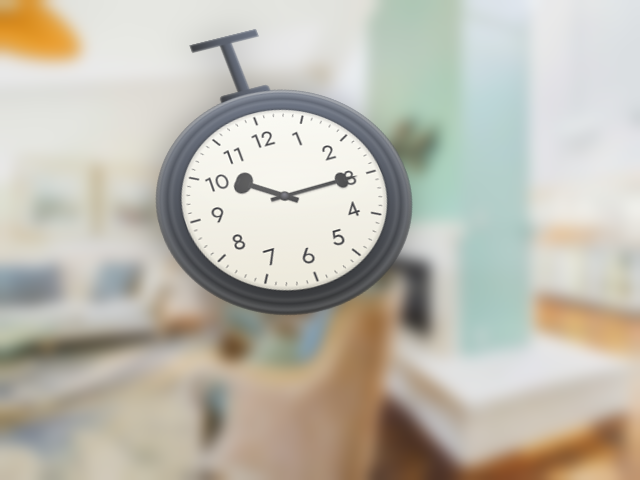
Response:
10.15
